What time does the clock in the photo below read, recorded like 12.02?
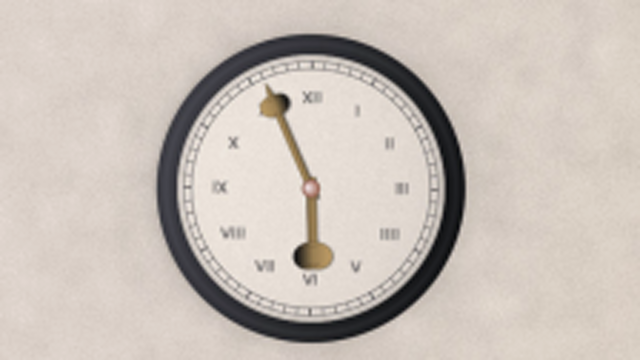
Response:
5.56
